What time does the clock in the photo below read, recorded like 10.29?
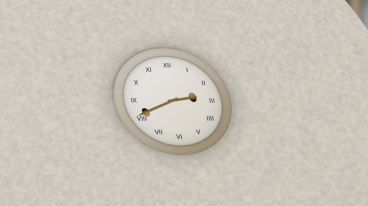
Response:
2.41
